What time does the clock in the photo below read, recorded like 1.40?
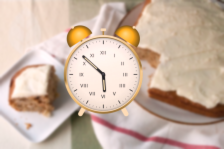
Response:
5.52
